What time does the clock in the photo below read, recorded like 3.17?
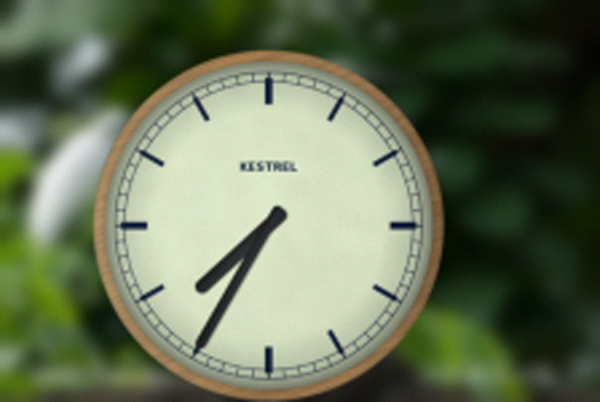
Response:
7.35
